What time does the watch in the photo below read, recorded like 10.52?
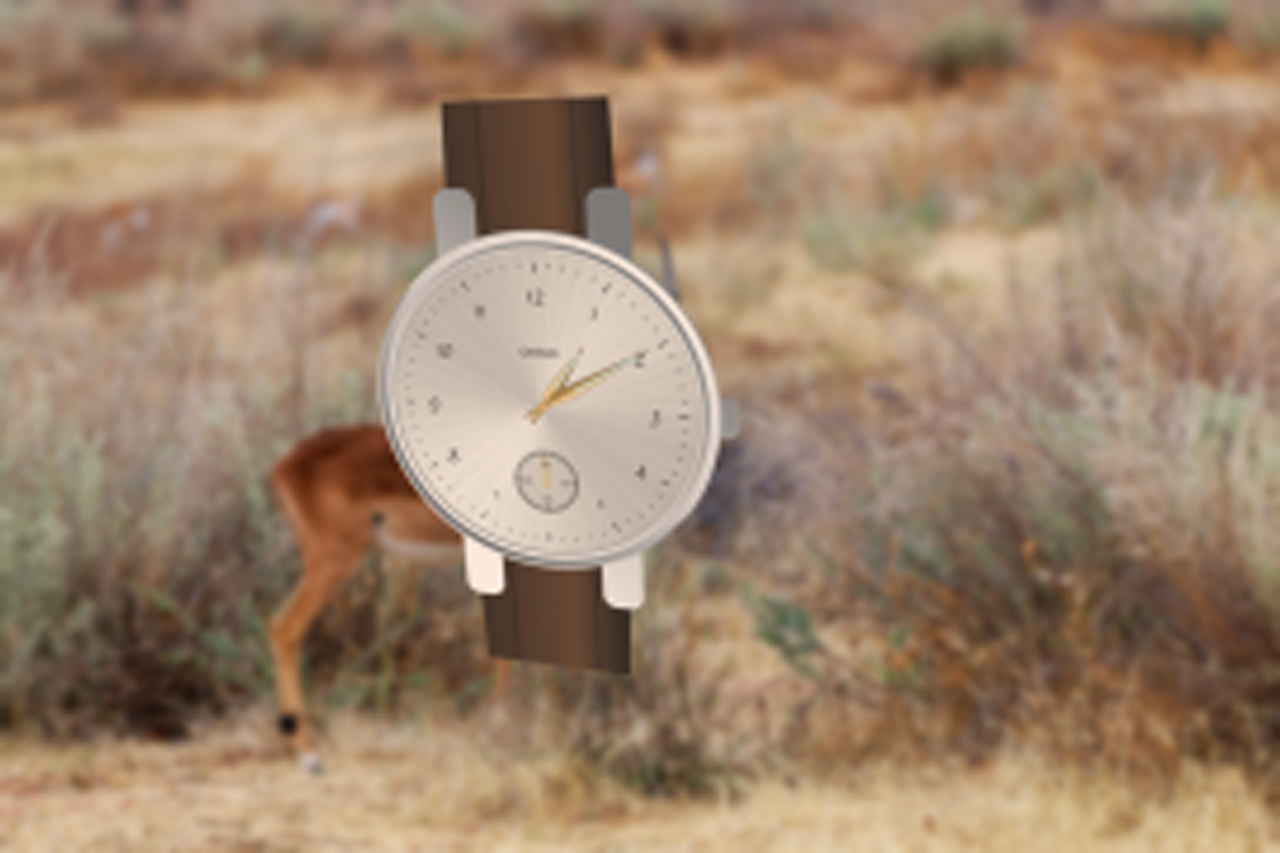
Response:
1.10
